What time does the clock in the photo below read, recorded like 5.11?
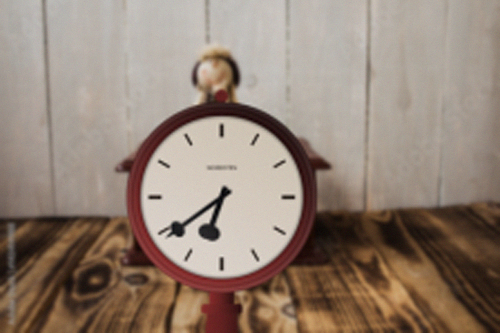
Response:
6.39
